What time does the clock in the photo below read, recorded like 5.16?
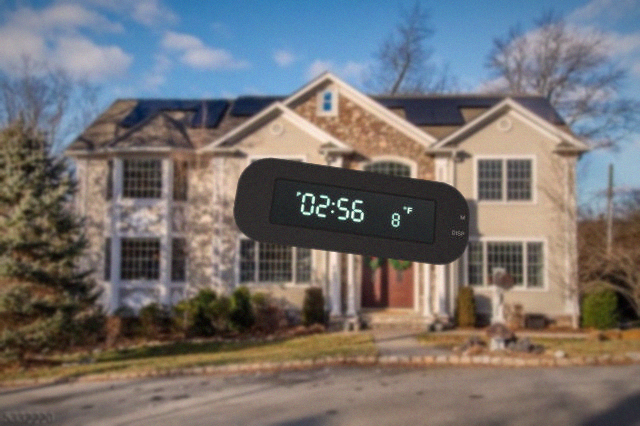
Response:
2.56
